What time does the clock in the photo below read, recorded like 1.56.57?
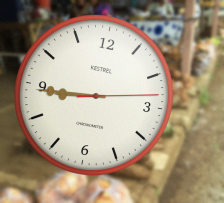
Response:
8.44.13
